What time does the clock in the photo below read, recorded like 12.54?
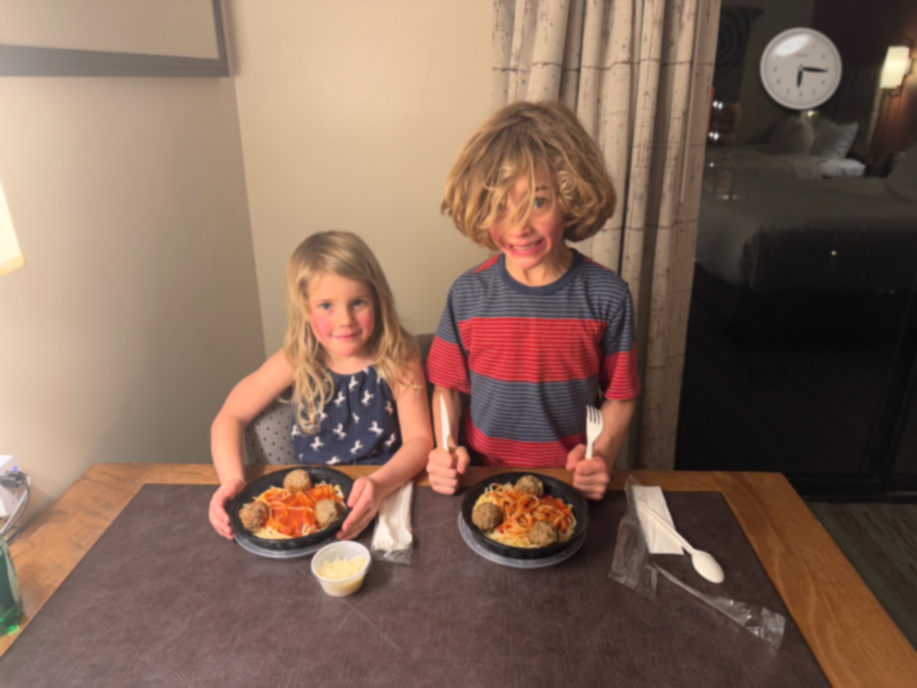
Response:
6.16
